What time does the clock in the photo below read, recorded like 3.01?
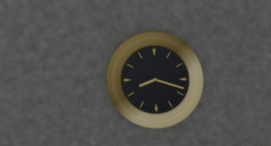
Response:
8.18
